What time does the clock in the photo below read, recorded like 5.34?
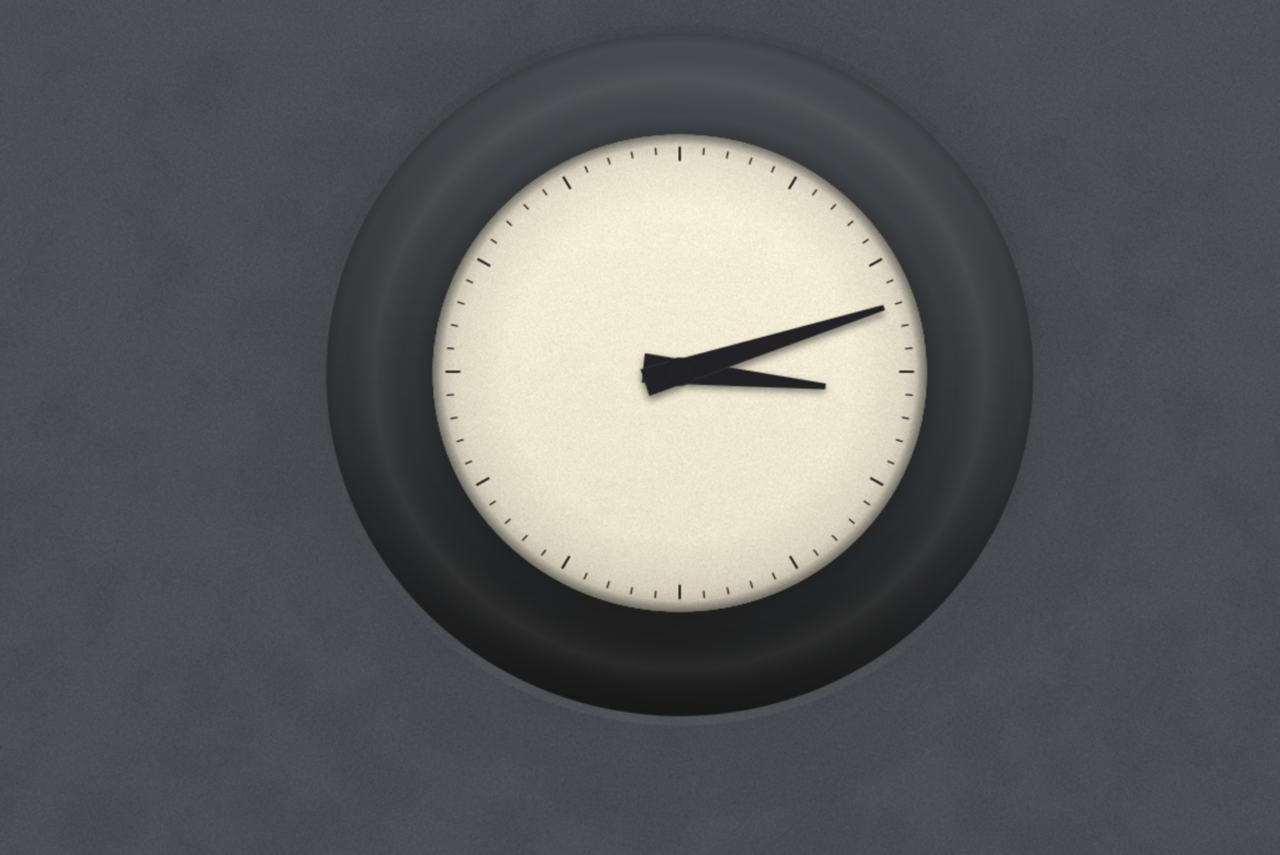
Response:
3.12
